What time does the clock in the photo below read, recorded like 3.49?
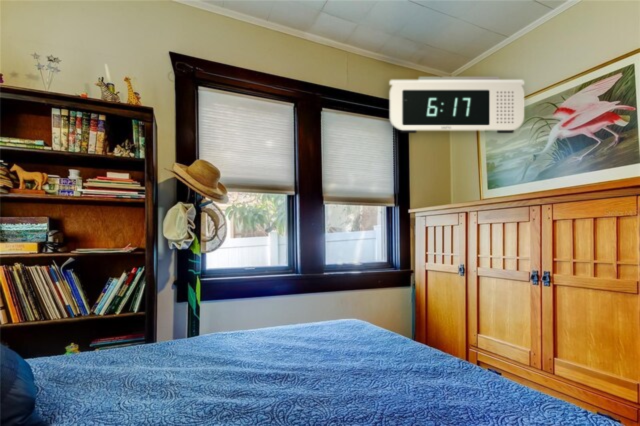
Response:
6.17
